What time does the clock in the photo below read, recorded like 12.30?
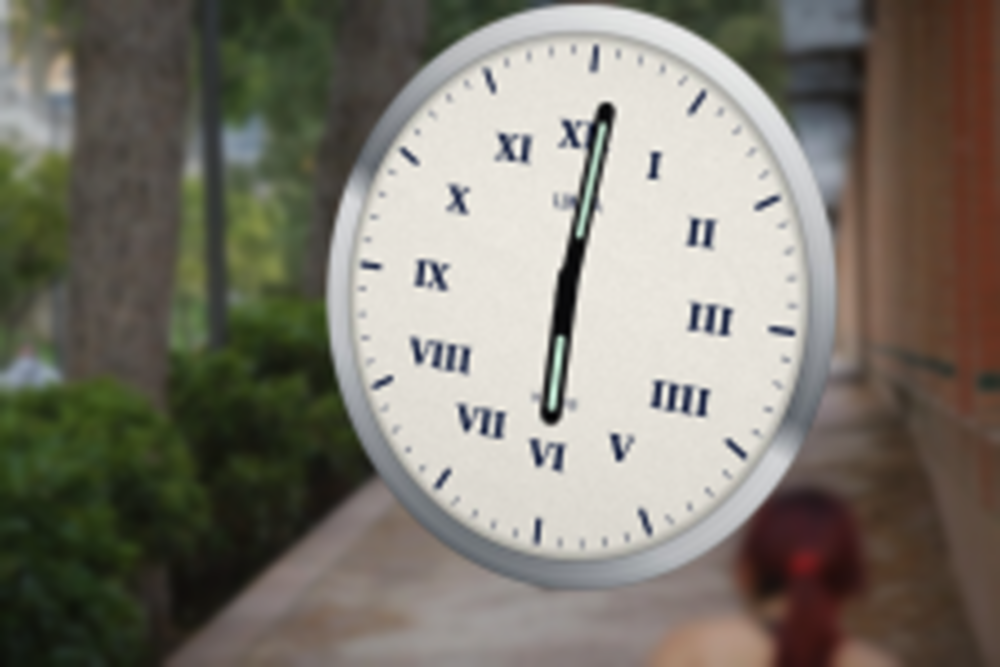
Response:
6.01
